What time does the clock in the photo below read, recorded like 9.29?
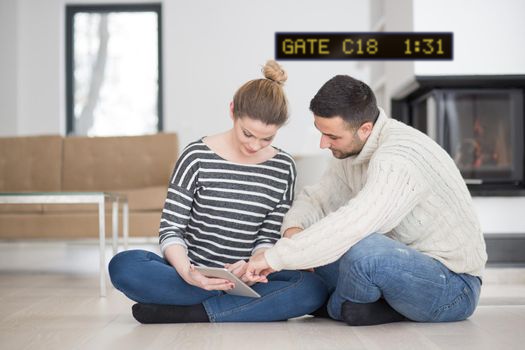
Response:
1.31
